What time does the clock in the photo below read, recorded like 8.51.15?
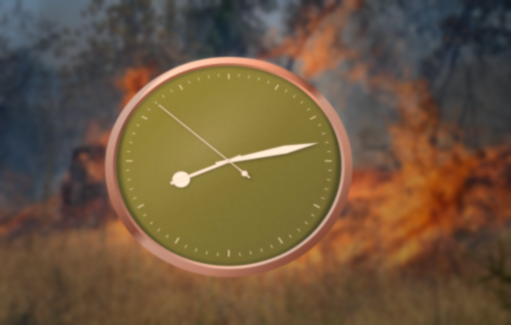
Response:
8.12.52
